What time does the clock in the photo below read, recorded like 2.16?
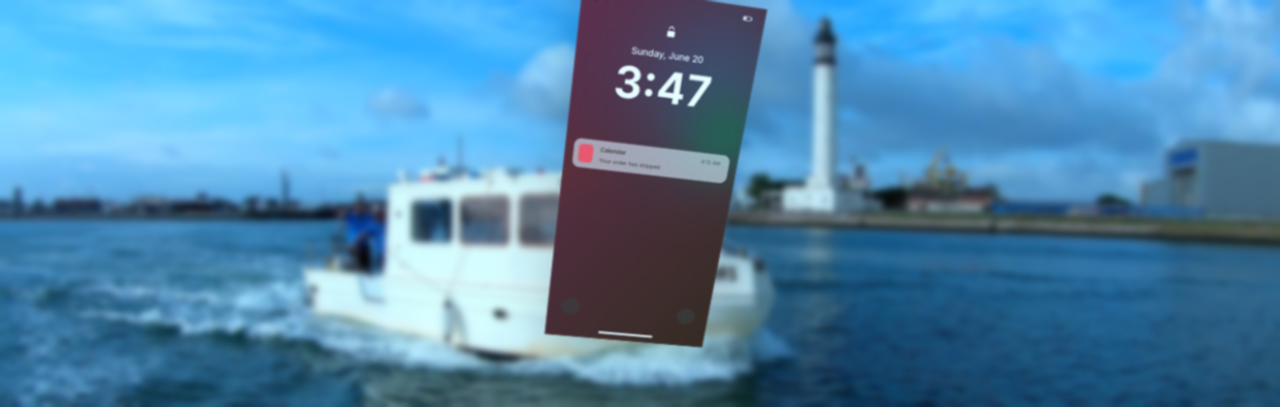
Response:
3.47
